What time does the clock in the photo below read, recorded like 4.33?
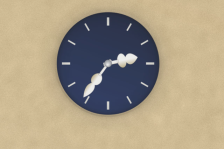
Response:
2.36
